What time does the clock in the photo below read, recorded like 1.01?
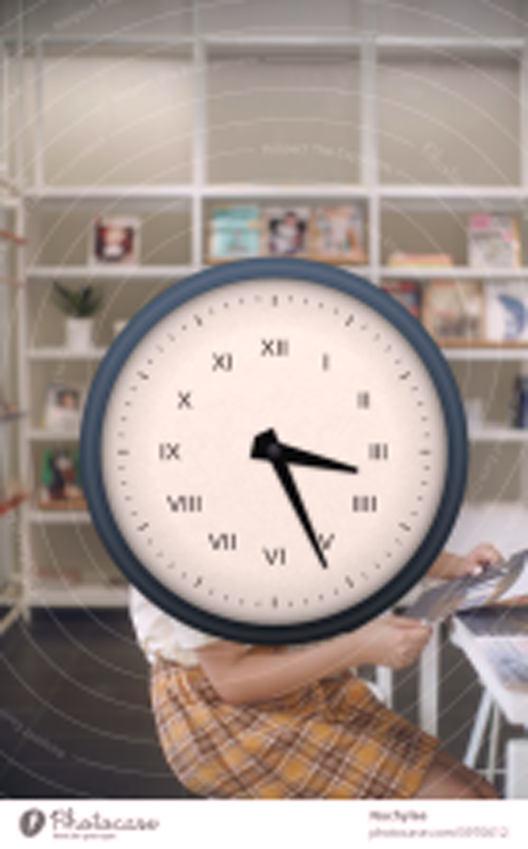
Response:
3.26
